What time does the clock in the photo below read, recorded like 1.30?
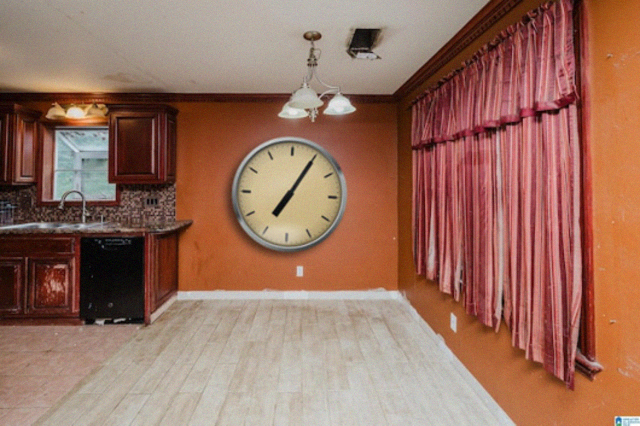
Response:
7.05
